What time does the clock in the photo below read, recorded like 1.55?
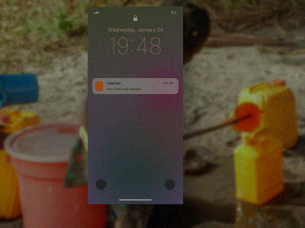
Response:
19.48
